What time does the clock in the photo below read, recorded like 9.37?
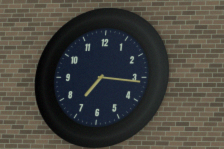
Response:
7.16
